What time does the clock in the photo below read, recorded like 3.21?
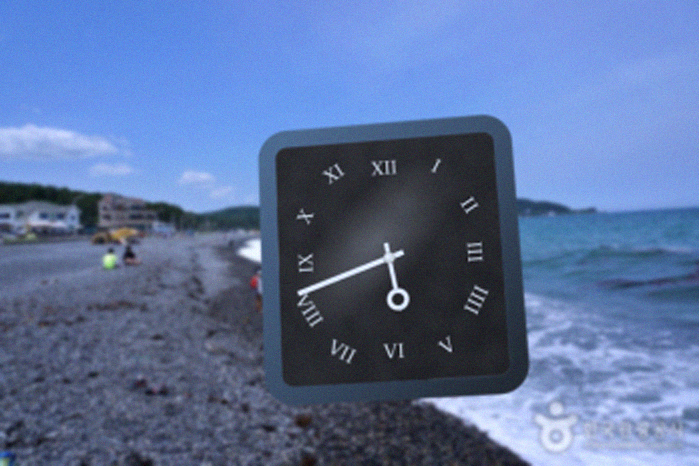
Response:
5.42
